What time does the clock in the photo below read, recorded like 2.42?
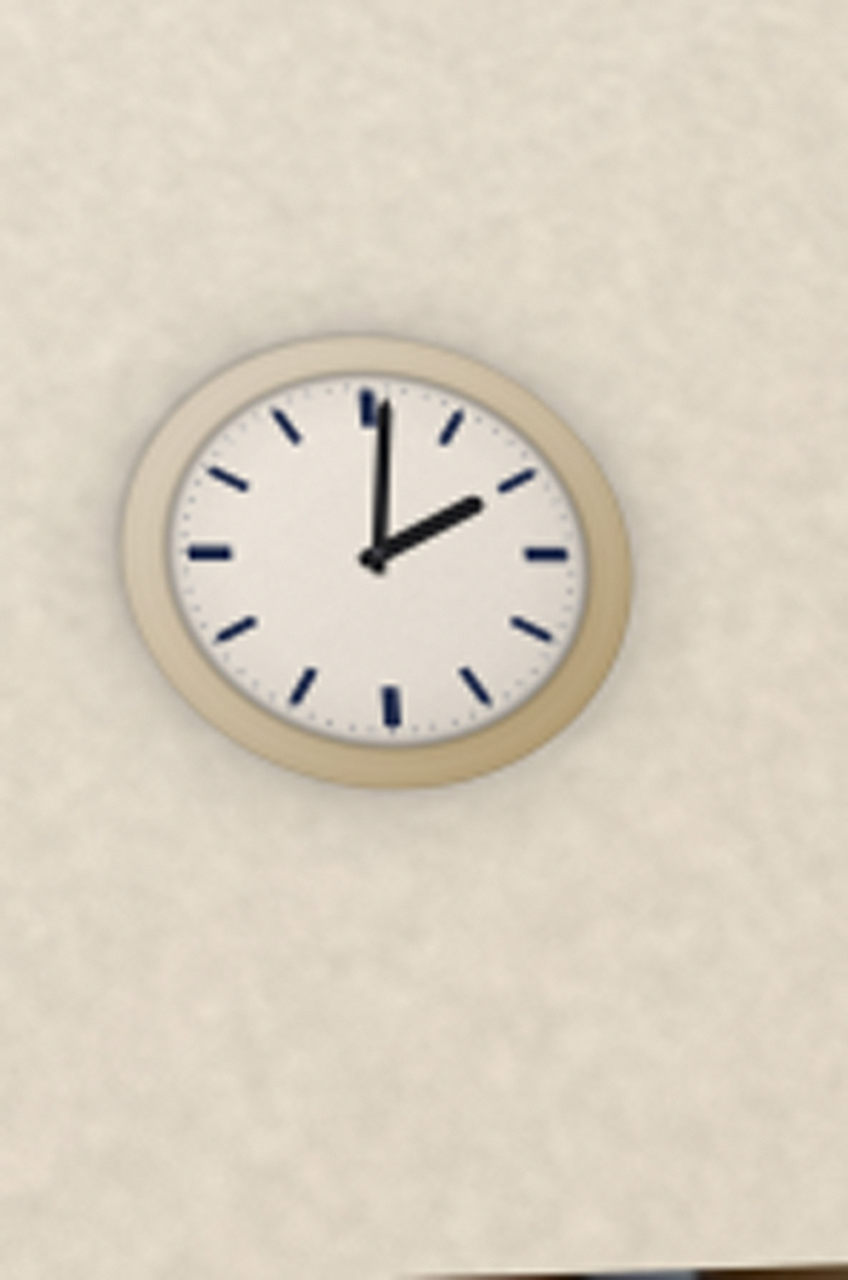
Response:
2.01
